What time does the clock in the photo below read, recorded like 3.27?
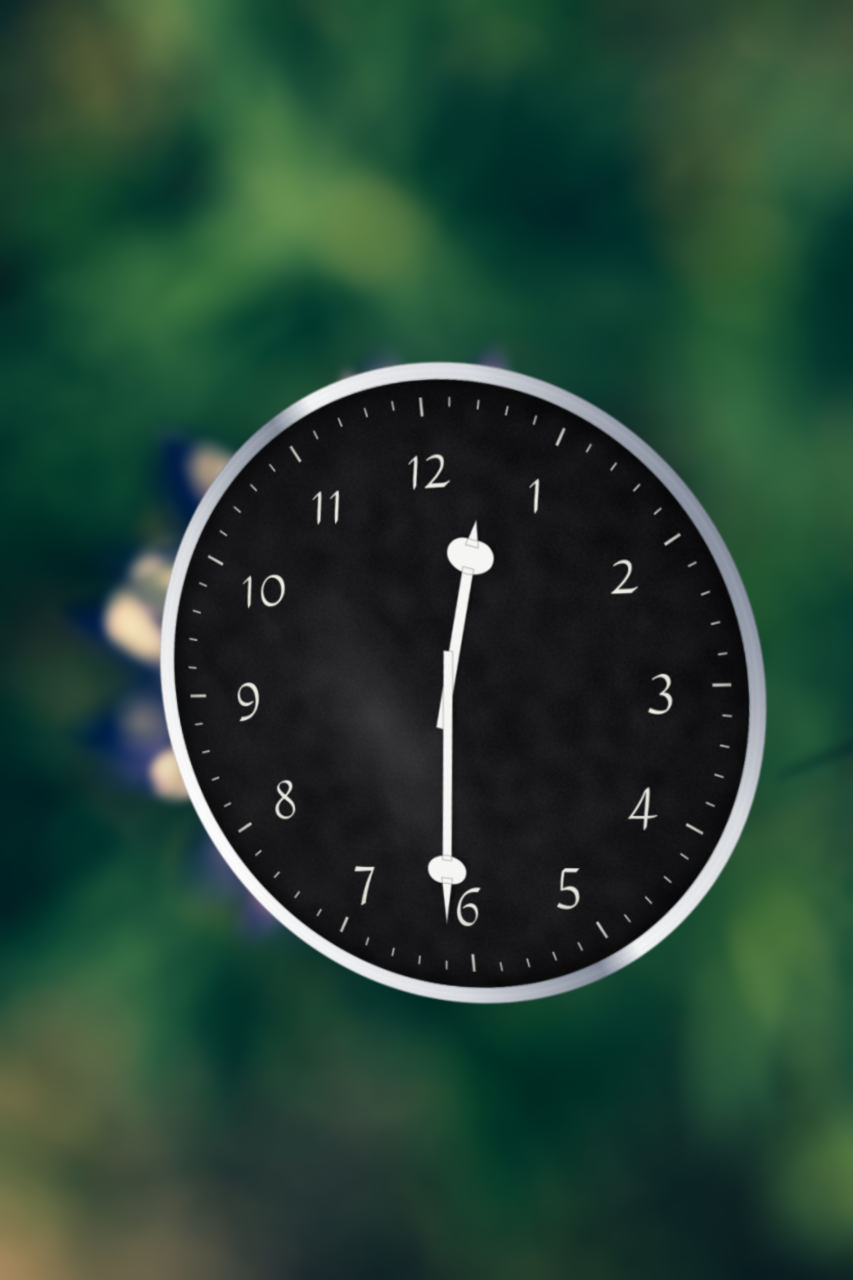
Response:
12.31
